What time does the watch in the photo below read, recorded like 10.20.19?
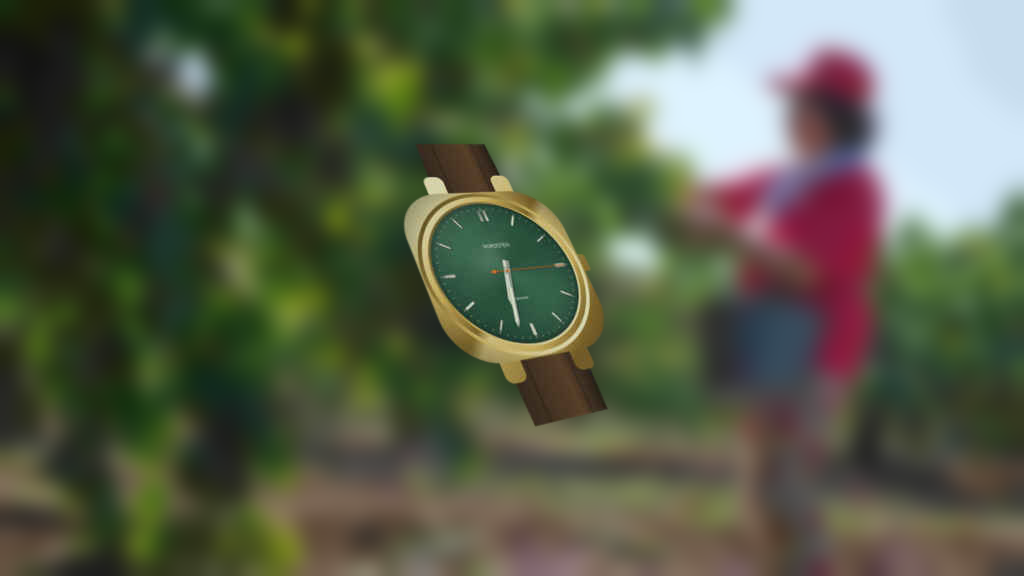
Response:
6.32.15
